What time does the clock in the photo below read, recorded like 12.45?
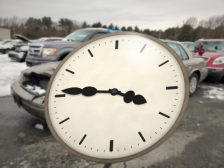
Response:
3.46
